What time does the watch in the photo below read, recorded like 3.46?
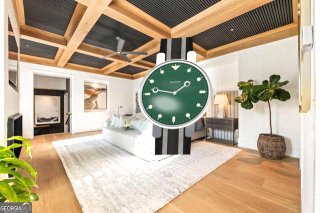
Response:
1.47
